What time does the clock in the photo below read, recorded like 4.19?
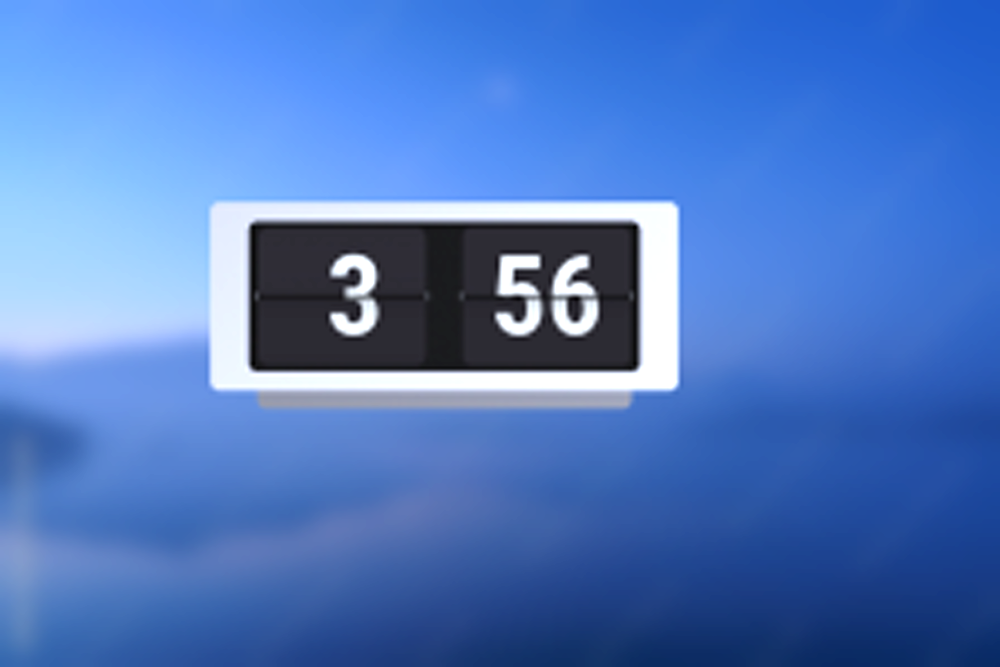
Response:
3.56
